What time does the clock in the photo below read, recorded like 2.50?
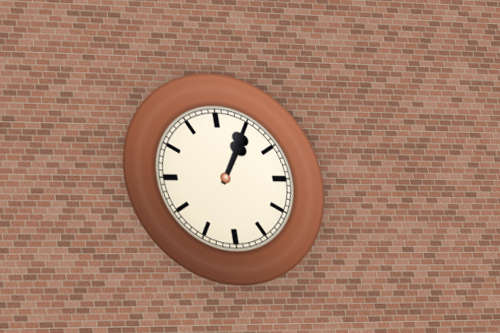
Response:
1.05
